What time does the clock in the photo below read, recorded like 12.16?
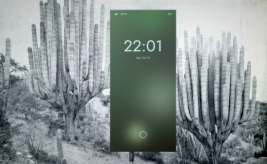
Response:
22.01
